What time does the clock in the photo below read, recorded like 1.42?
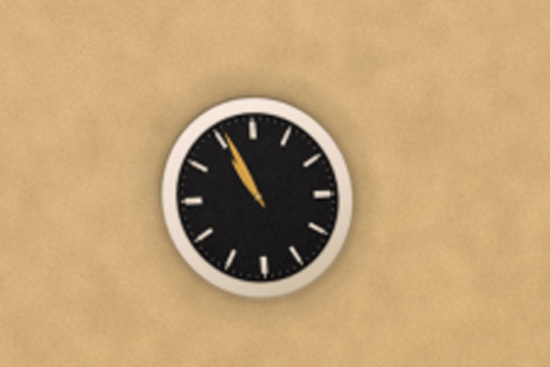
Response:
10.56
